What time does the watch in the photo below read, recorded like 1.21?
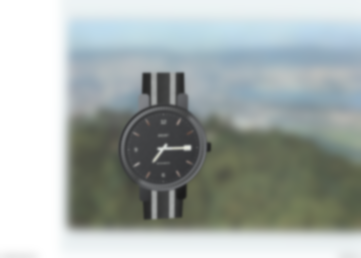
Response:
7.15
